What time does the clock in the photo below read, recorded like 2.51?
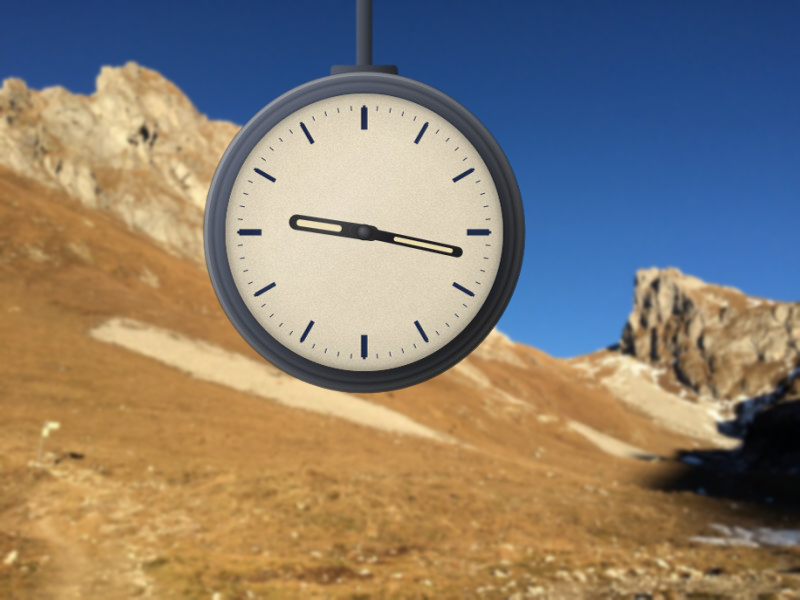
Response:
9.17
